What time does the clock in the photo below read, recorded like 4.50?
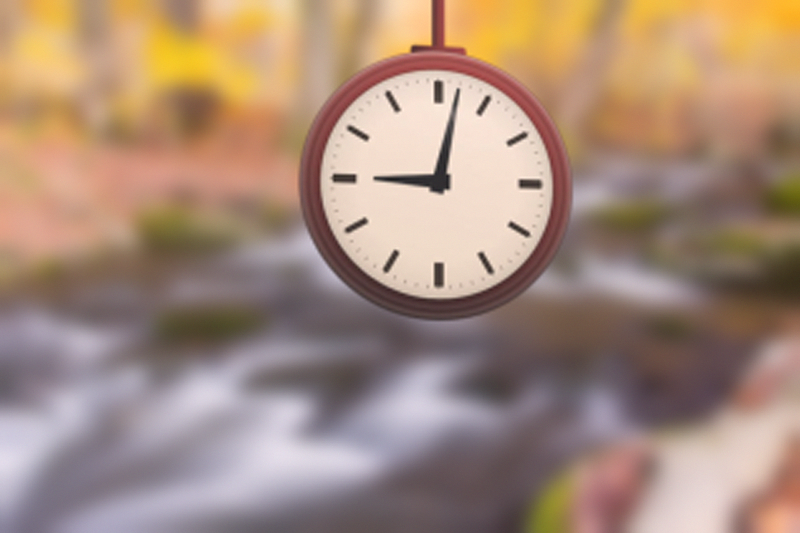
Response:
9.02
